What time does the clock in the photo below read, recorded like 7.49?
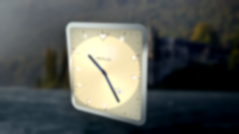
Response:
10.25
